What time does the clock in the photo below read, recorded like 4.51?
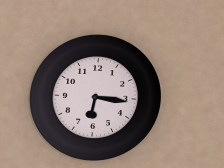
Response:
6.16
